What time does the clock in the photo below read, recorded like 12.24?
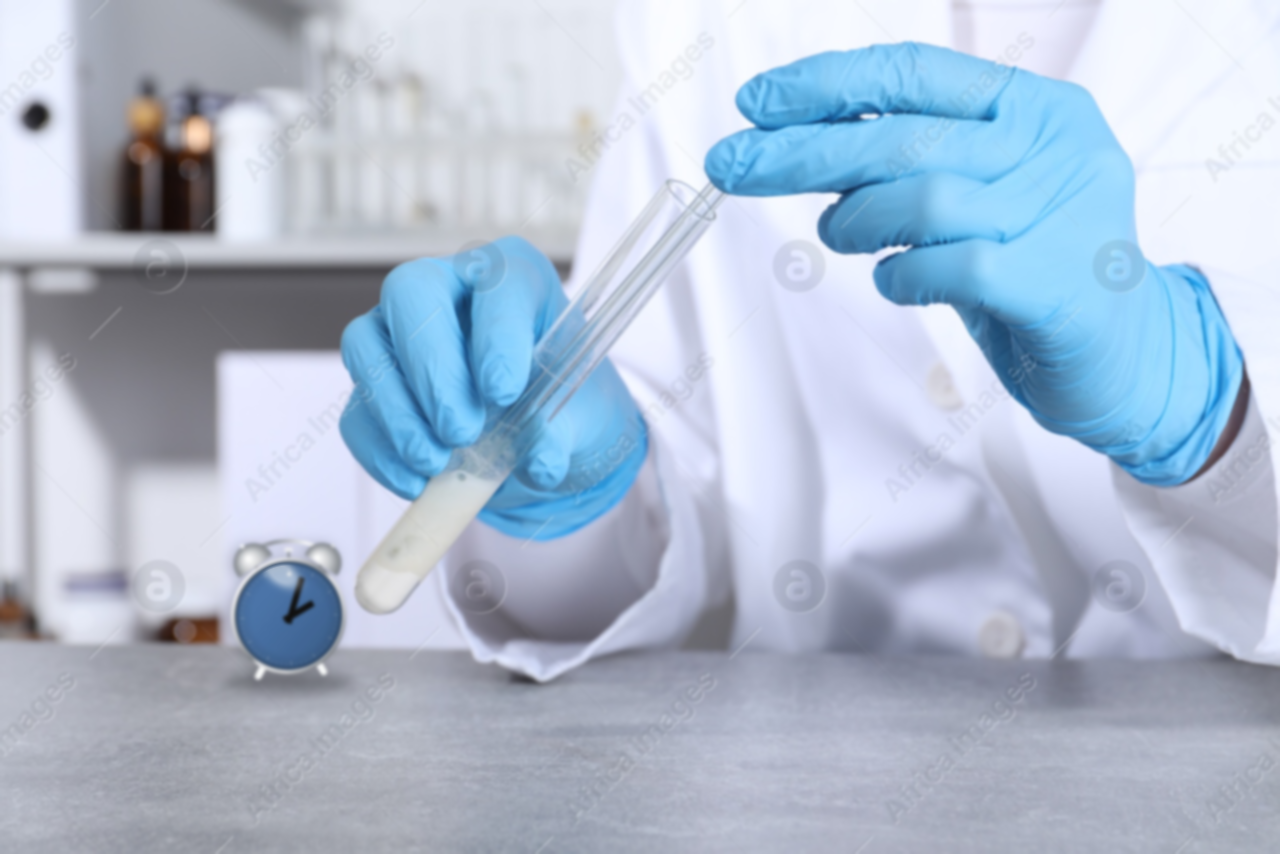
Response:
2.03
